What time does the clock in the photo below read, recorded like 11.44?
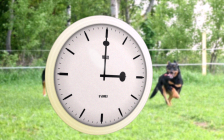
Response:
3.00
